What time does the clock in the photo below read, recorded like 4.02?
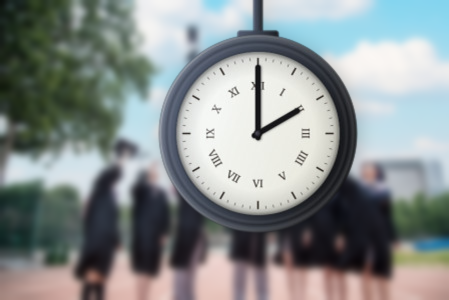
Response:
2.00
